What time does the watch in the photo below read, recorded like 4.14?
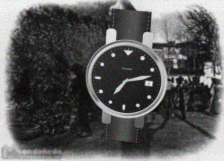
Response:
7.12
